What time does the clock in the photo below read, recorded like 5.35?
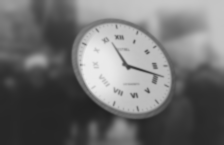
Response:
11.18
